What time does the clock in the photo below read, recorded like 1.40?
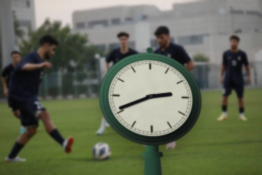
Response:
2.41
